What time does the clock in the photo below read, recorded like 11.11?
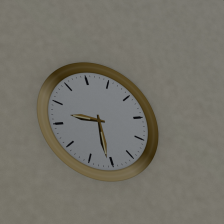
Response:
9.31
